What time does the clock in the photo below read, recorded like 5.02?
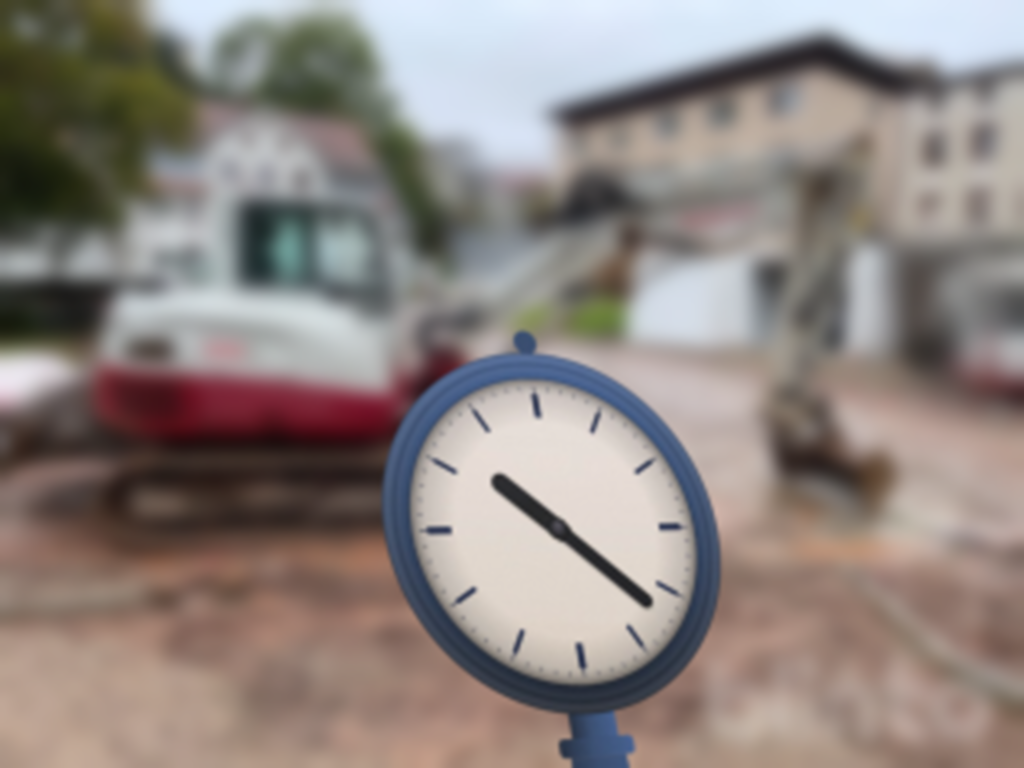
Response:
10.22
